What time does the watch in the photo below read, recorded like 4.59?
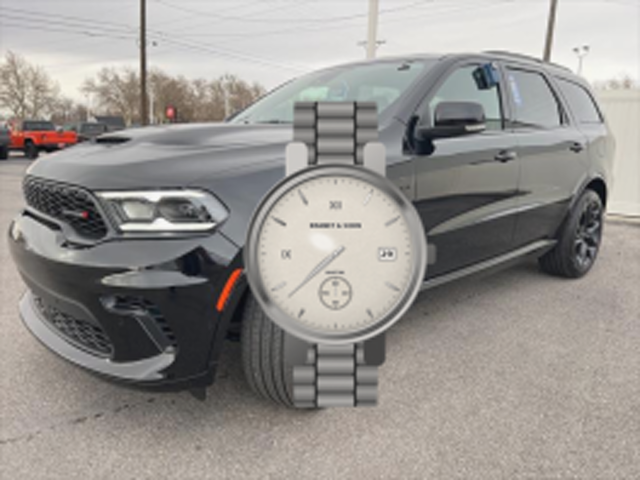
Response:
7.38
